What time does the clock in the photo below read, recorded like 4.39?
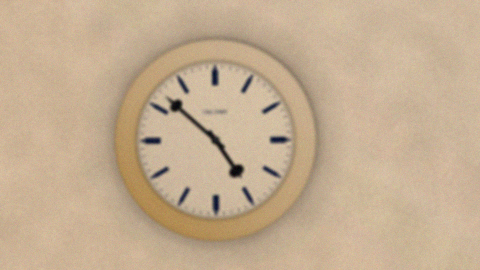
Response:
4.52
